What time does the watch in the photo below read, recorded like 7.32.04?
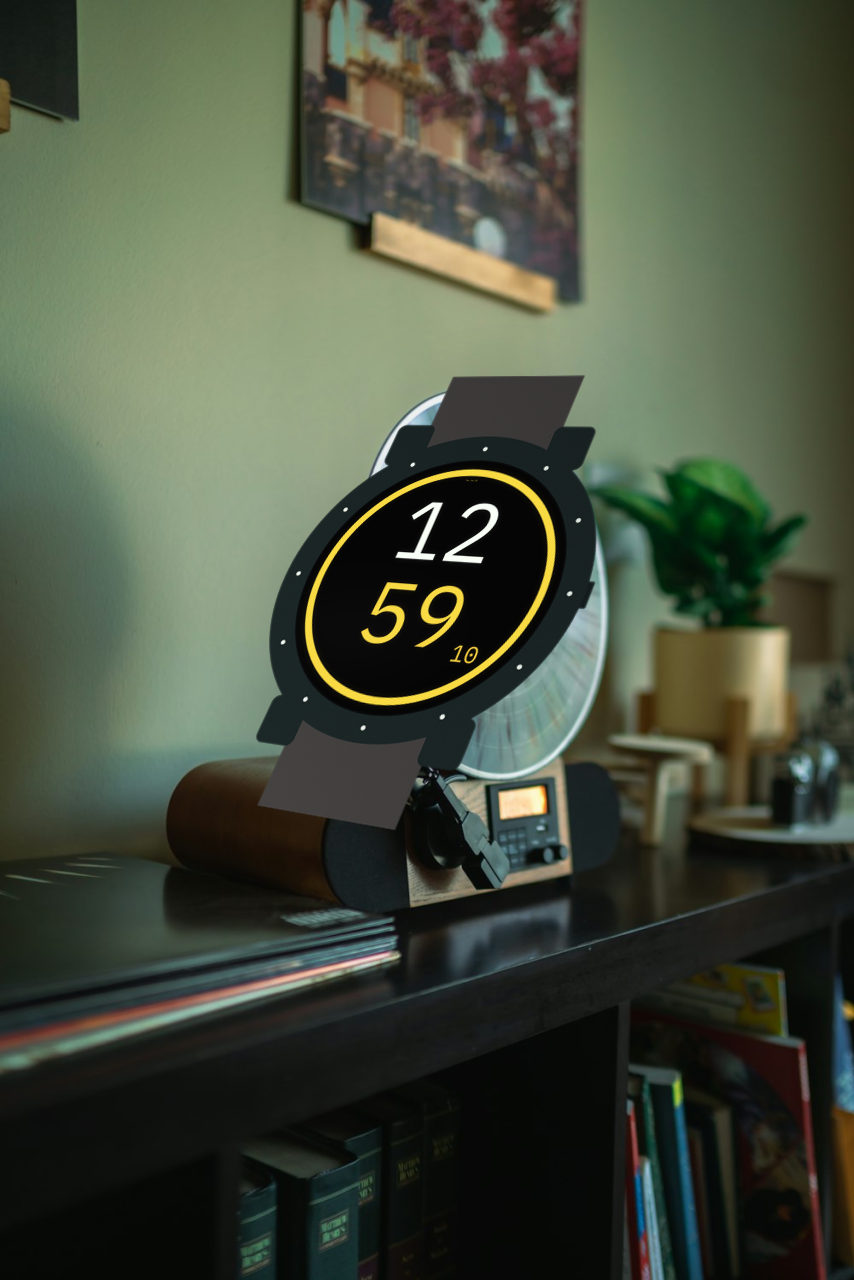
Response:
12.59.10
